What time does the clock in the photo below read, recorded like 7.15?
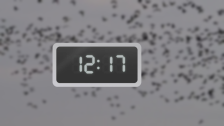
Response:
12.17
